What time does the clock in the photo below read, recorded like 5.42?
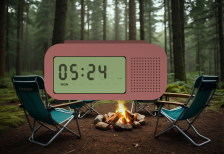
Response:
5.24
